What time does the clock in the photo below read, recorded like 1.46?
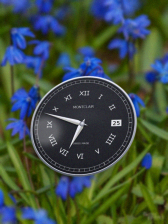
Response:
6.48
